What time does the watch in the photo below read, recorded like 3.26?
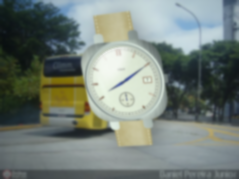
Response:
8.10
